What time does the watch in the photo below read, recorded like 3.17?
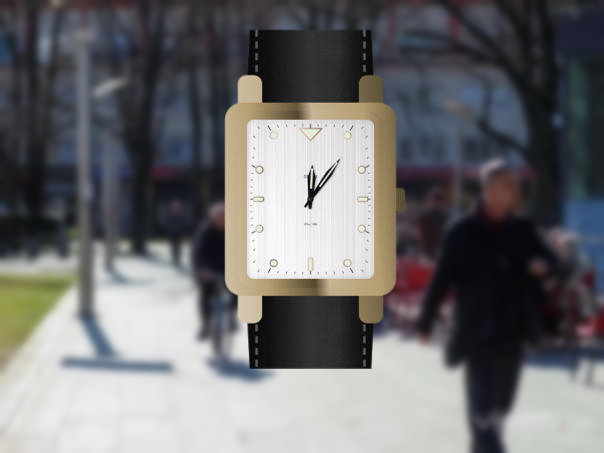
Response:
12.06
